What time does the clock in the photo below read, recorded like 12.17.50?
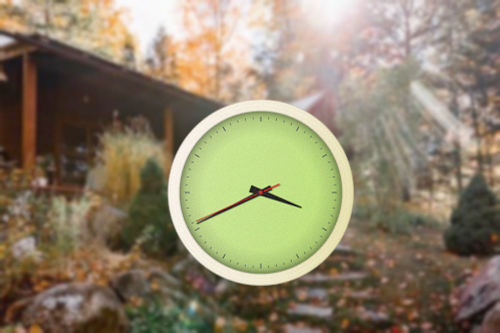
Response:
3.40.41
